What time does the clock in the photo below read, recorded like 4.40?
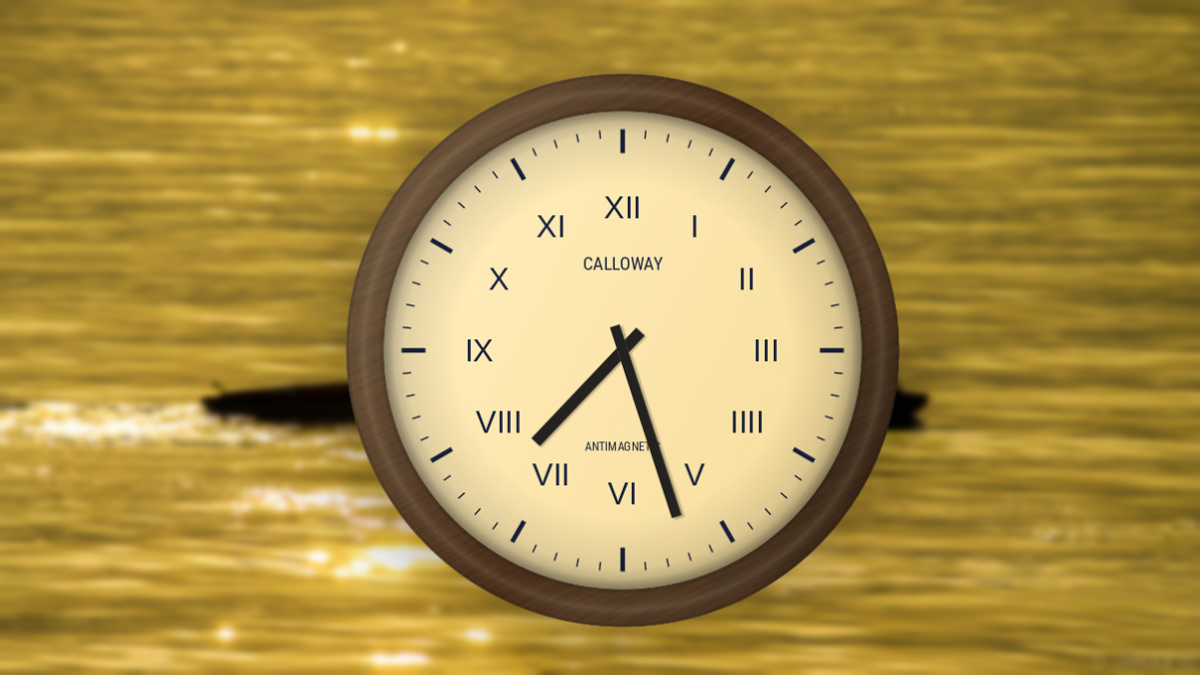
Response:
7.27
